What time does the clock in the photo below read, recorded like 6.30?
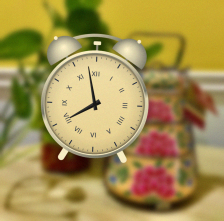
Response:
7.58
